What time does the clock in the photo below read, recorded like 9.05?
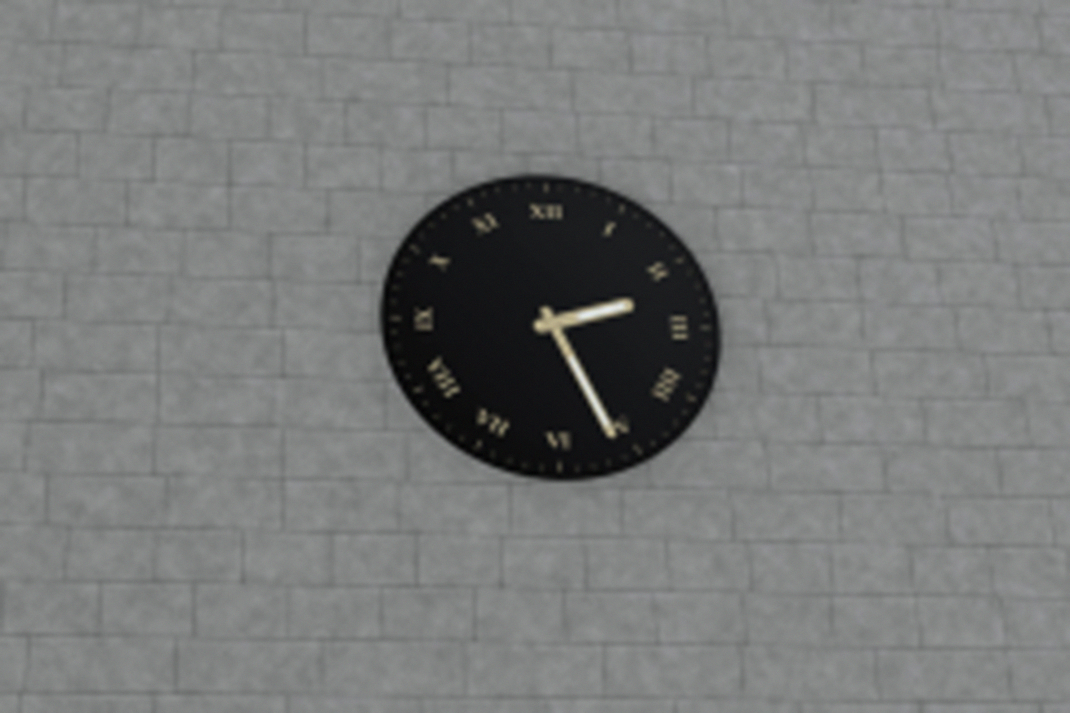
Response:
2.26
